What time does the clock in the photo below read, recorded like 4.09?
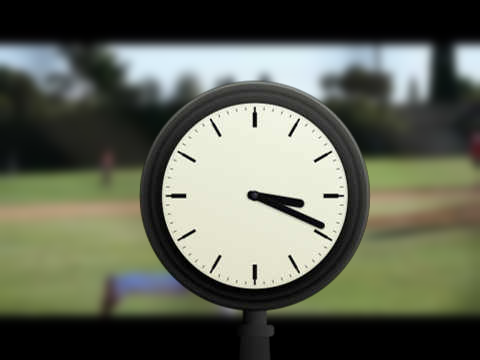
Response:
3.19
